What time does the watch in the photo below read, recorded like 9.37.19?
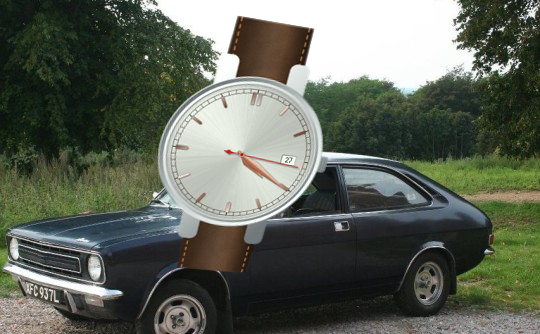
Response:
4.20.16
